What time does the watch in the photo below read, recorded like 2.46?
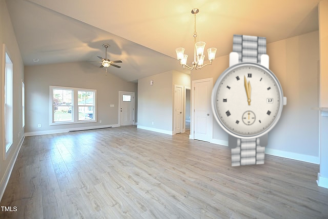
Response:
11.58
